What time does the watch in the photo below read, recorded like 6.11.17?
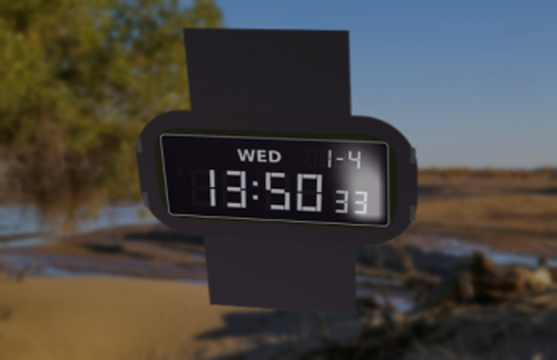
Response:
13.50.33
